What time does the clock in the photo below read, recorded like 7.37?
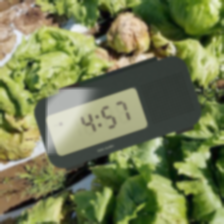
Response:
4.57
